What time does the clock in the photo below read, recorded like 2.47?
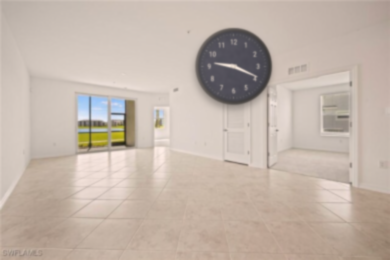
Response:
9.19
